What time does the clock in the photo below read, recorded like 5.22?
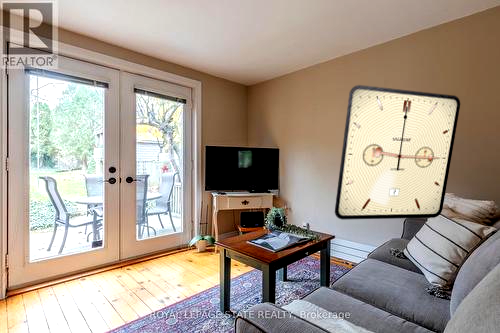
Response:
9.15
